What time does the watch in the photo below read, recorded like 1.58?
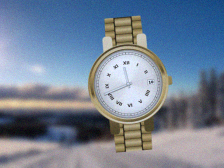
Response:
11.42
